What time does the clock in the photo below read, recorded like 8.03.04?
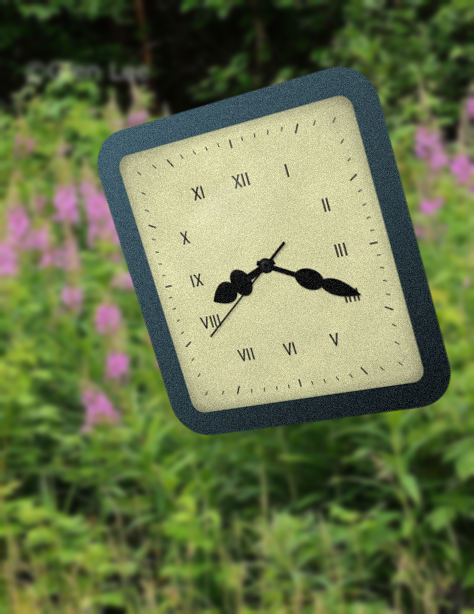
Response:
8.19.39
